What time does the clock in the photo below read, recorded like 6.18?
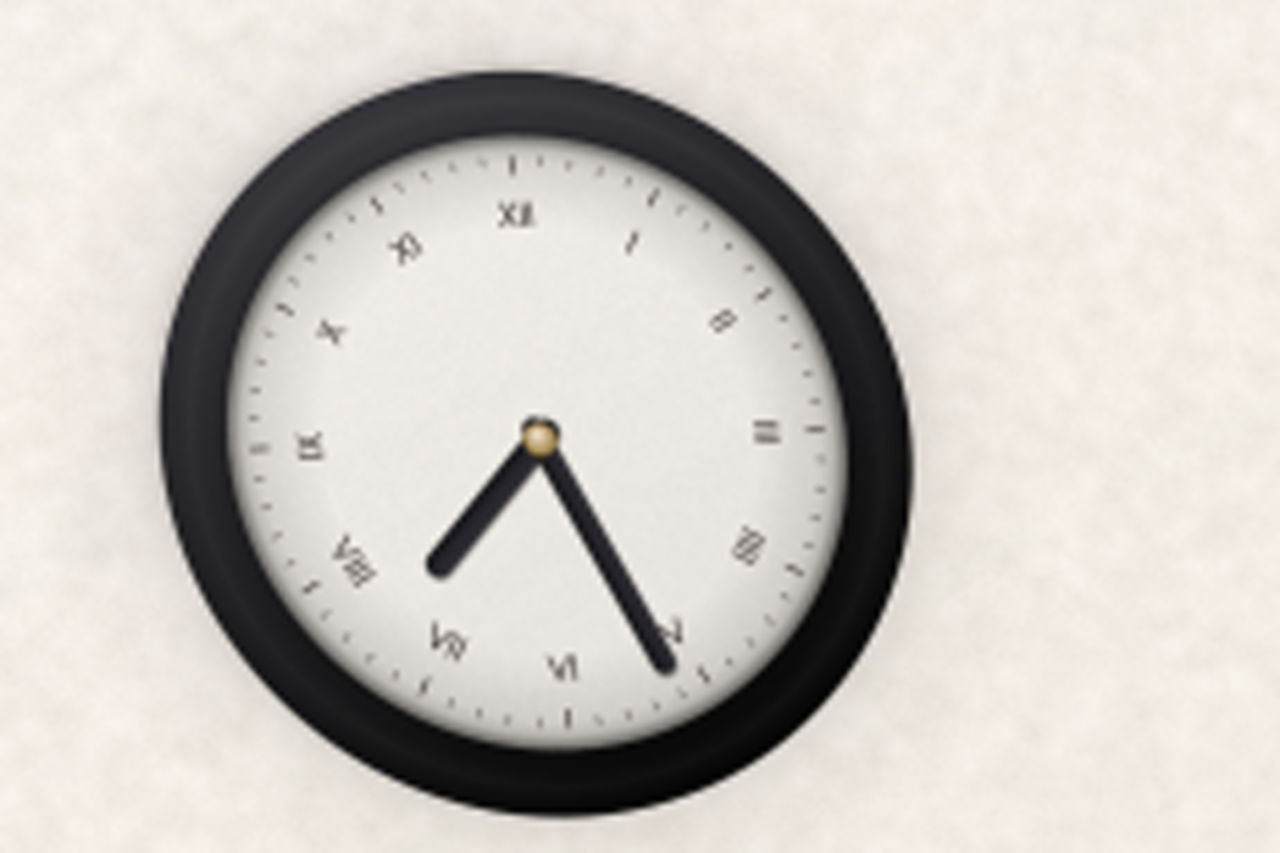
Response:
7.26
